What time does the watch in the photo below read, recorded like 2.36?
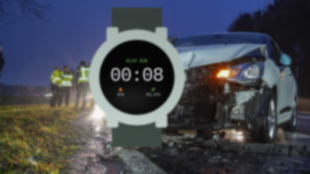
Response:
0.08
